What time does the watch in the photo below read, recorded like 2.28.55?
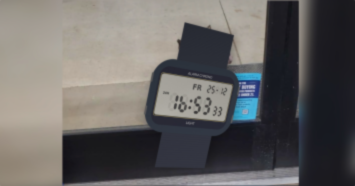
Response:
16.53.33
